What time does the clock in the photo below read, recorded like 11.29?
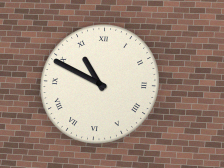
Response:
10.49
